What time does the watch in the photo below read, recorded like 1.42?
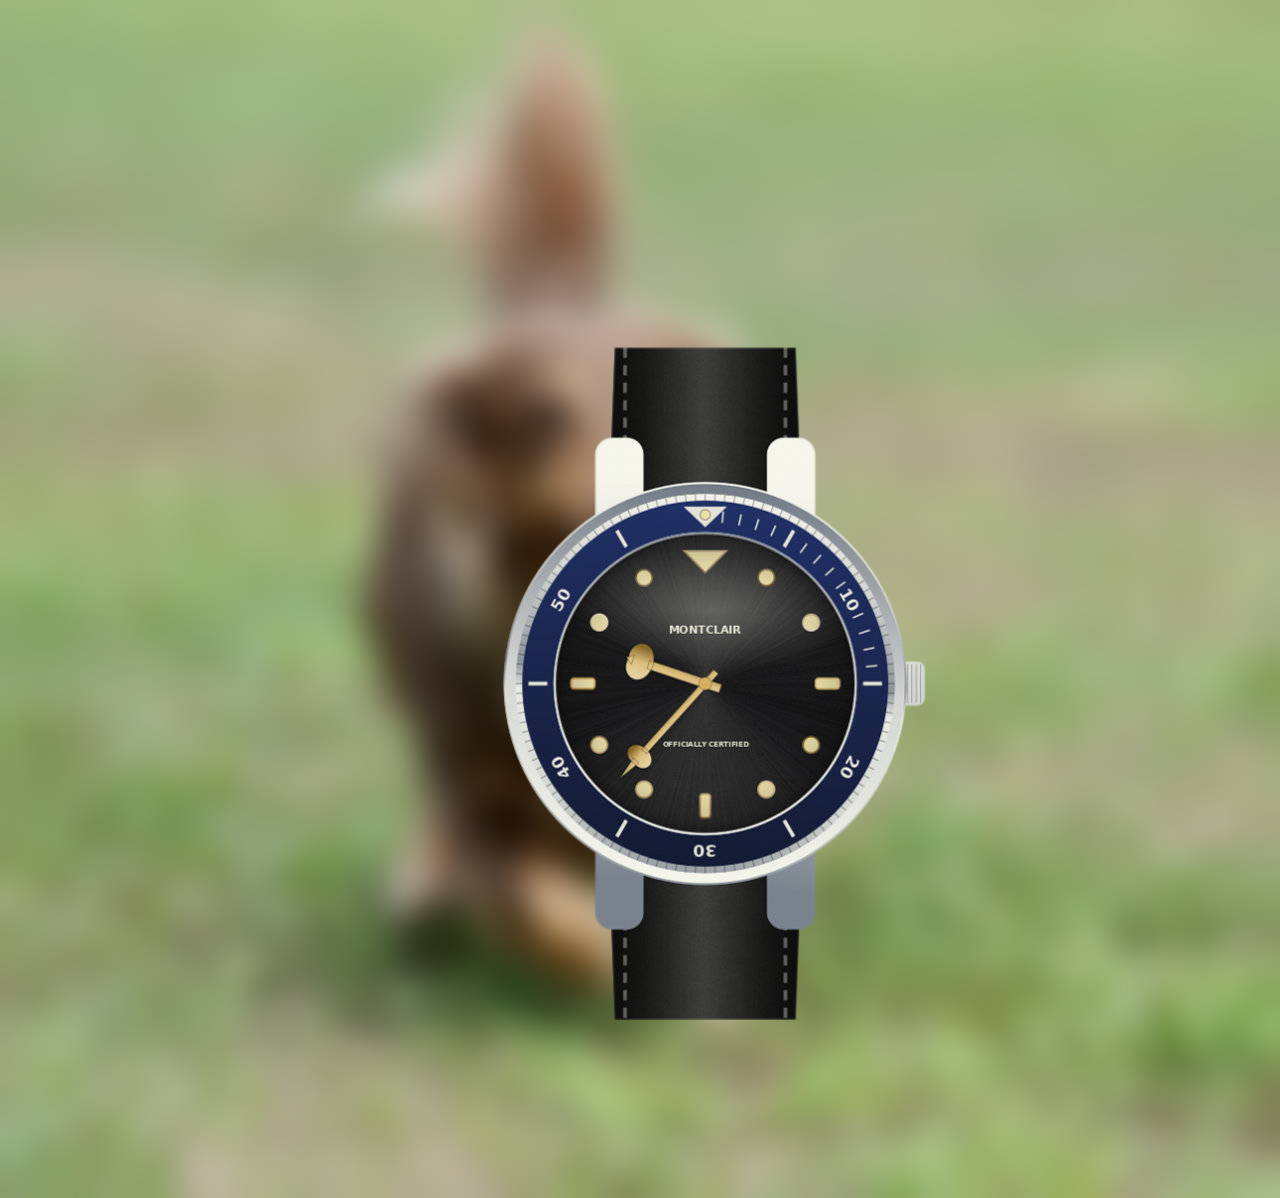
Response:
9.37
